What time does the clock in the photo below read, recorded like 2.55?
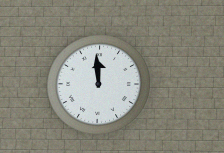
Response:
11.59
